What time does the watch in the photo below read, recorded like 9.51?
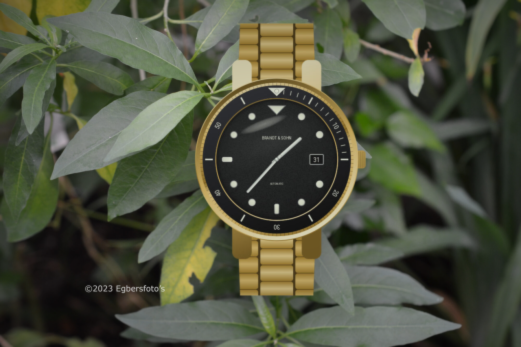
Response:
1.37
